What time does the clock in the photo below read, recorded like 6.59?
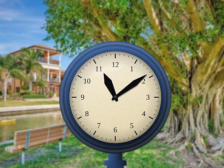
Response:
11.09
